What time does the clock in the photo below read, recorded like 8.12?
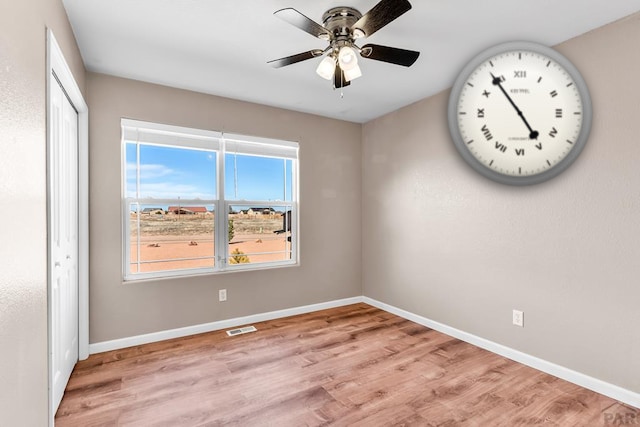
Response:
4.54
